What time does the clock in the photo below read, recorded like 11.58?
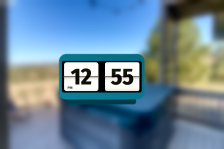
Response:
12.55
